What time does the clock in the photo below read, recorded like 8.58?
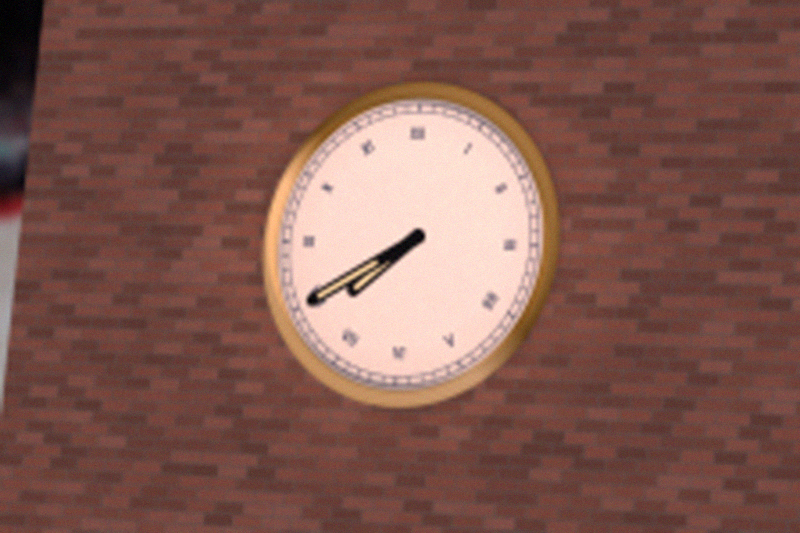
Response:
7.40
